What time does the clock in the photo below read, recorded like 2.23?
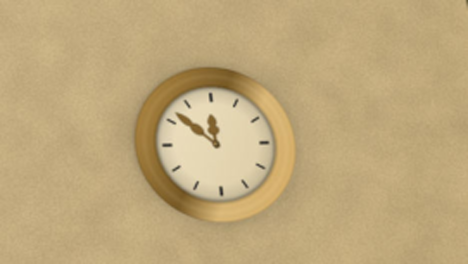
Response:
11.52
